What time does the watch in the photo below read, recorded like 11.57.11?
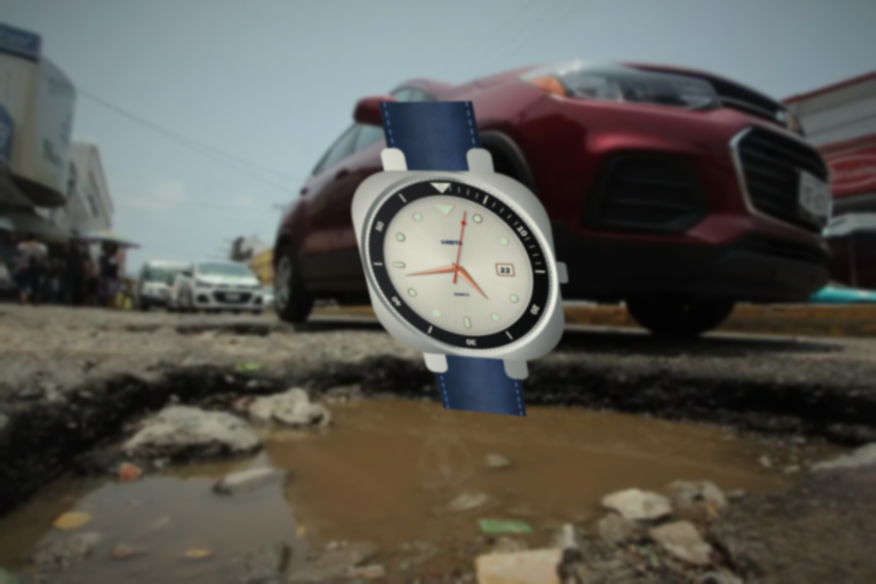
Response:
4.43.03
